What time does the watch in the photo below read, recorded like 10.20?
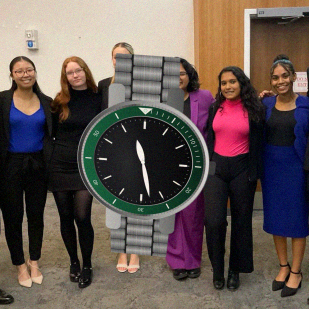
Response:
11.28
